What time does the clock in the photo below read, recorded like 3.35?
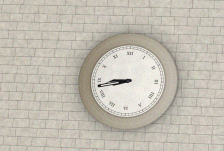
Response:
8.43
